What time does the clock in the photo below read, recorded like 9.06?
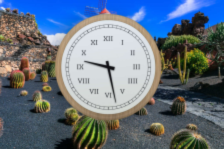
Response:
9.28
